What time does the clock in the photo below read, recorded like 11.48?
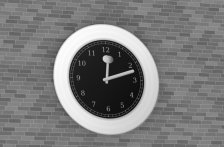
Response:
12.12
